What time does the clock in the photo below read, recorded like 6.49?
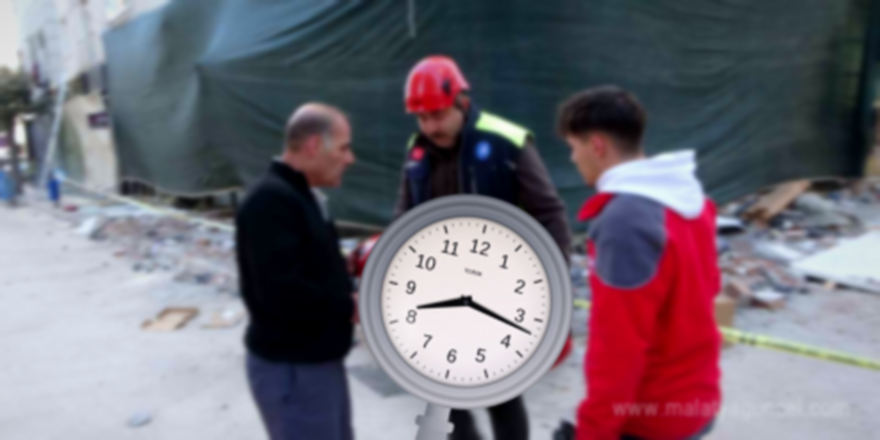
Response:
8.17
